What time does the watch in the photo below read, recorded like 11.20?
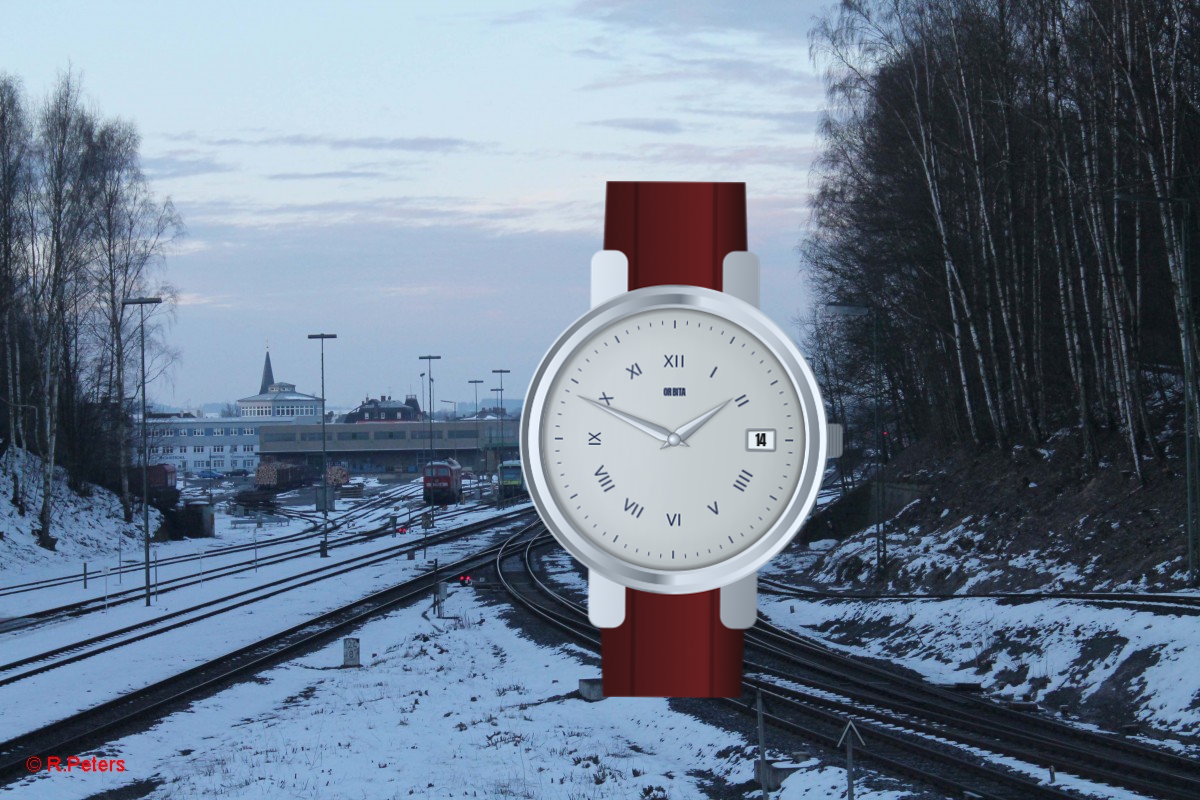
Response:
1.49
